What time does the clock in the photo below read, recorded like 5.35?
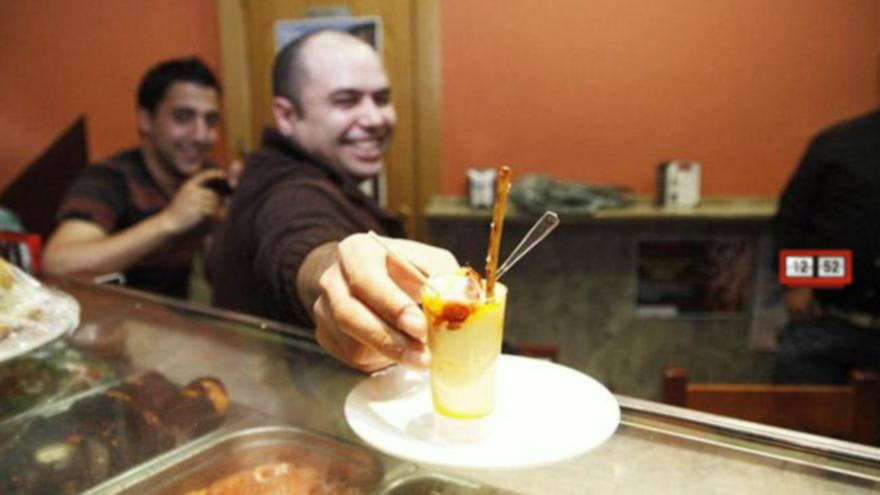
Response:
12.52
